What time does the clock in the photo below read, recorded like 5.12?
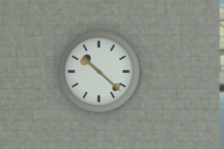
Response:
10.22
